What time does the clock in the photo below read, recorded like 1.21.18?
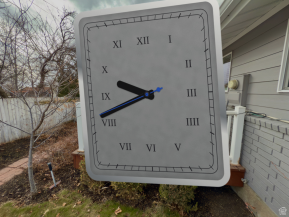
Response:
9.41.42
